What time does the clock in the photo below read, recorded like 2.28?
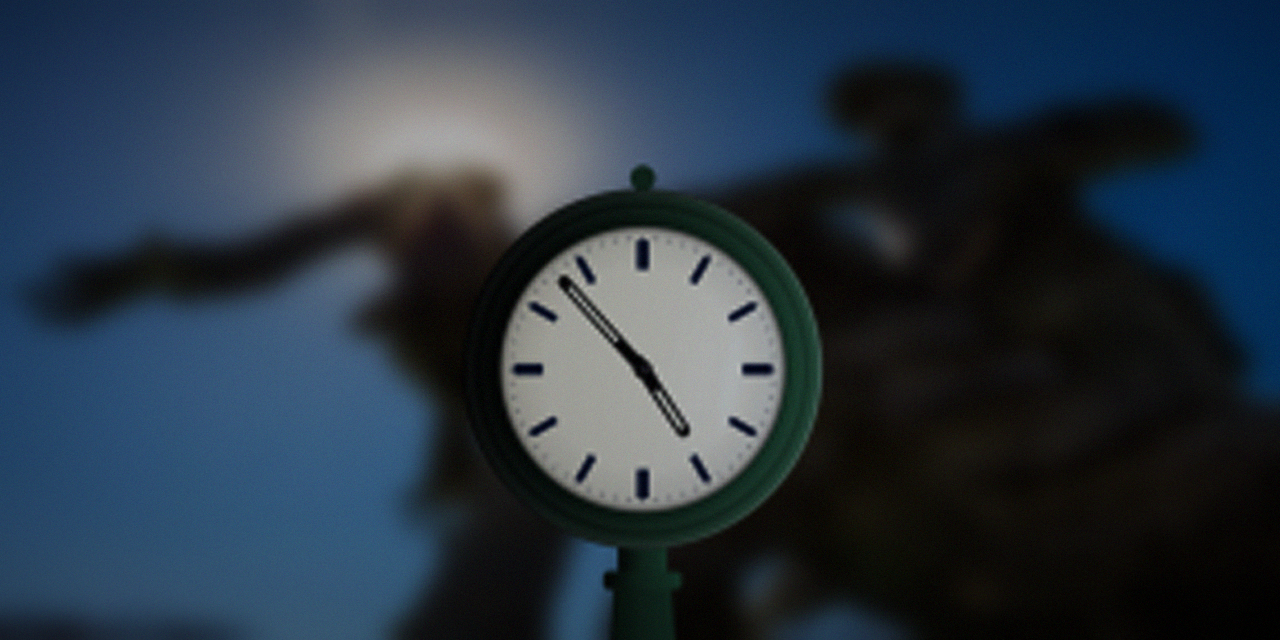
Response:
4.53
